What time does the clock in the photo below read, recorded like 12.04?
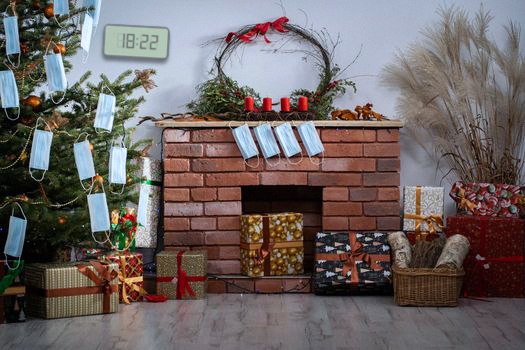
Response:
18.22
